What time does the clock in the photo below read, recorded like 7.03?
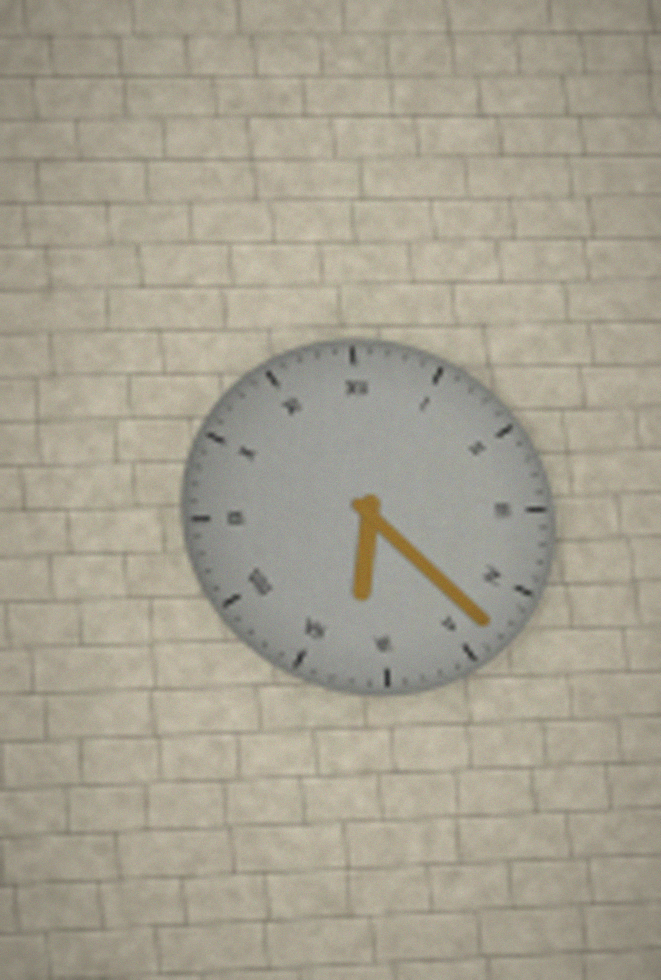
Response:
6.23
